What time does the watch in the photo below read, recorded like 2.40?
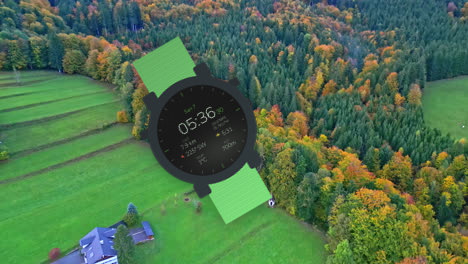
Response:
5.36
